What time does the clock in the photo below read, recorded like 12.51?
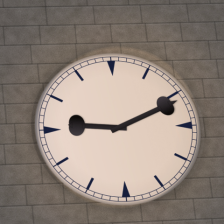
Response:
9.11
